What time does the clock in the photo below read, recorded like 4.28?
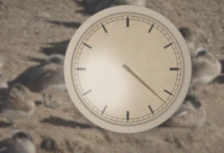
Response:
4.22
